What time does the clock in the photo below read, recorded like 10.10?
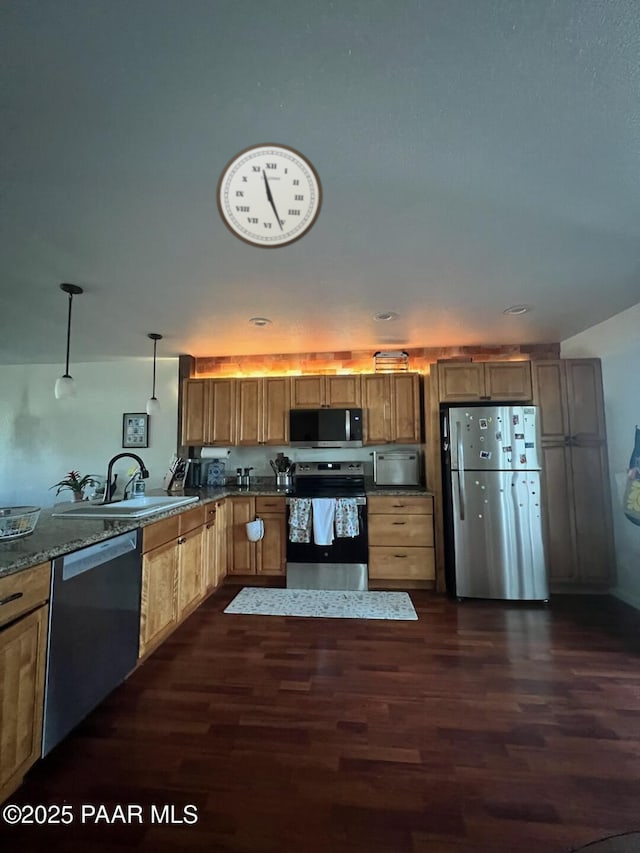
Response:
11.26
